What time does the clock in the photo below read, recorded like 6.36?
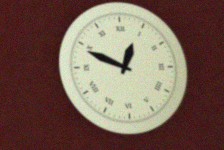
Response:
12.49
